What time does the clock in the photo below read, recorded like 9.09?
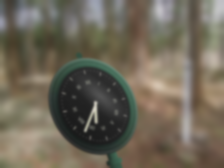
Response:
6.37
